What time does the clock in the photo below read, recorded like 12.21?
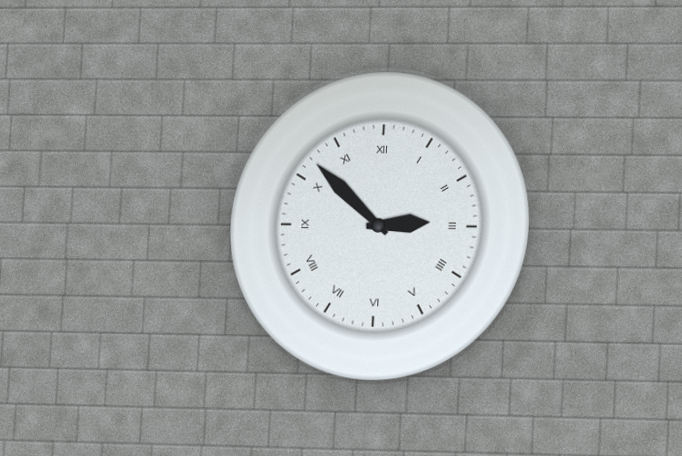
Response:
2.52
